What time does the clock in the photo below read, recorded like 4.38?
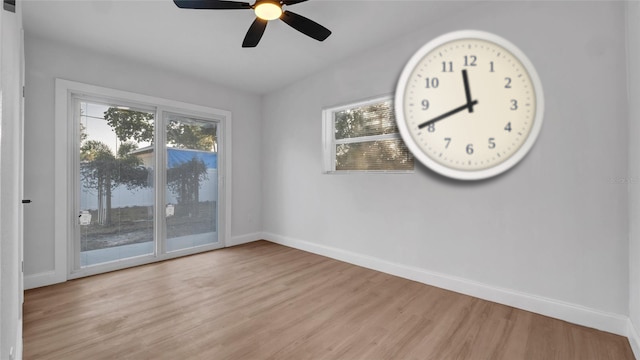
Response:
11.41
